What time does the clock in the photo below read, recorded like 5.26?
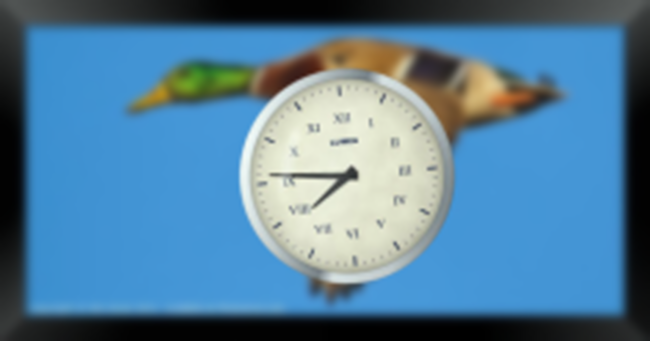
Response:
7.46
